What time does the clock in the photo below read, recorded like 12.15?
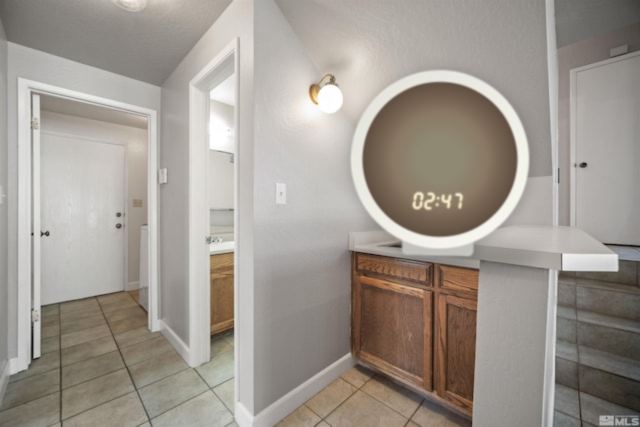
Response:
2.47
